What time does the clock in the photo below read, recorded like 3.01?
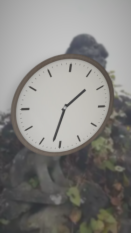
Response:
1.32
